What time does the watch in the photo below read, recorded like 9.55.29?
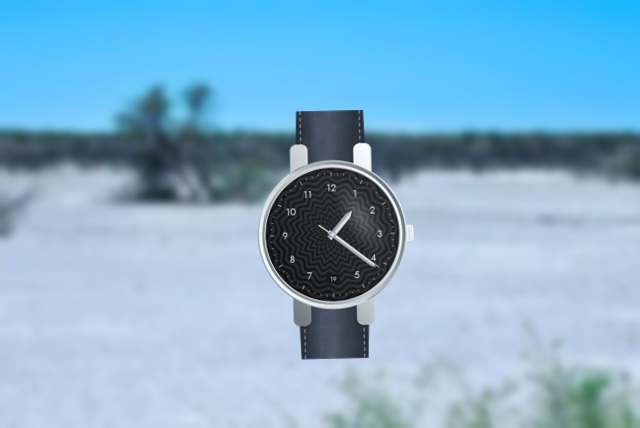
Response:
1.21.21
